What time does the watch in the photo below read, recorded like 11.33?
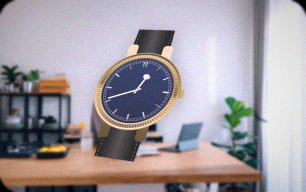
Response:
12.41
